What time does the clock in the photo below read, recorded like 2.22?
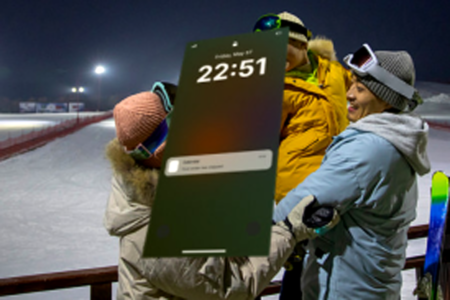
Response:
22.51
